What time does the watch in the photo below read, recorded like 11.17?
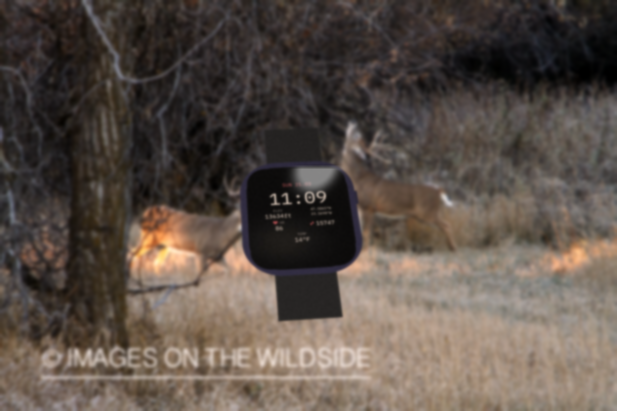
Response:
11.09
